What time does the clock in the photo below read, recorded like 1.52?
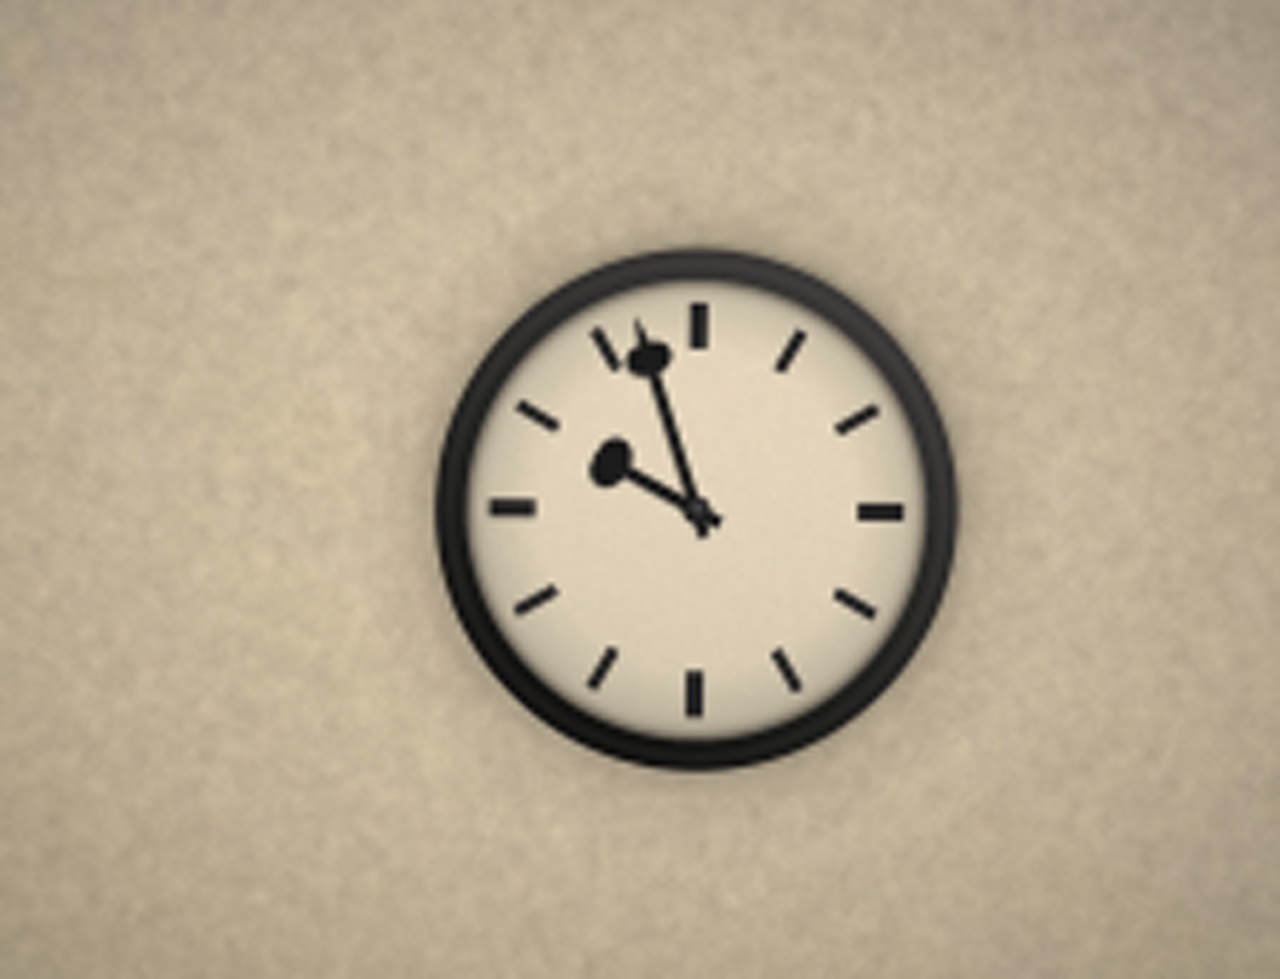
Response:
9.57
